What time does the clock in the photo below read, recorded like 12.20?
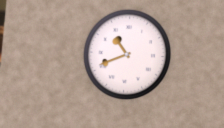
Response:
10.41
